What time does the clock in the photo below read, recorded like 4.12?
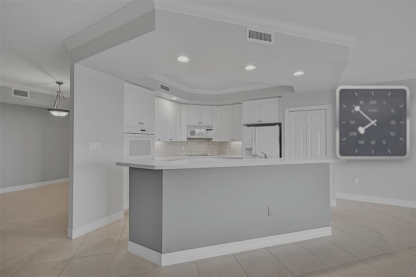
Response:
7.52
